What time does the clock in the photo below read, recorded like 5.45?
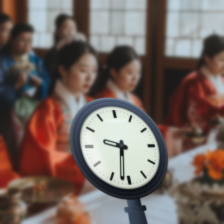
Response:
9.32
